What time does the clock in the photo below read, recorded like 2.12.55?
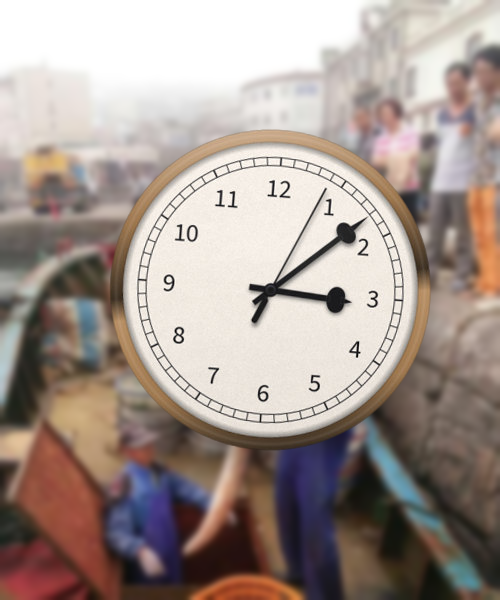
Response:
3.08.04
